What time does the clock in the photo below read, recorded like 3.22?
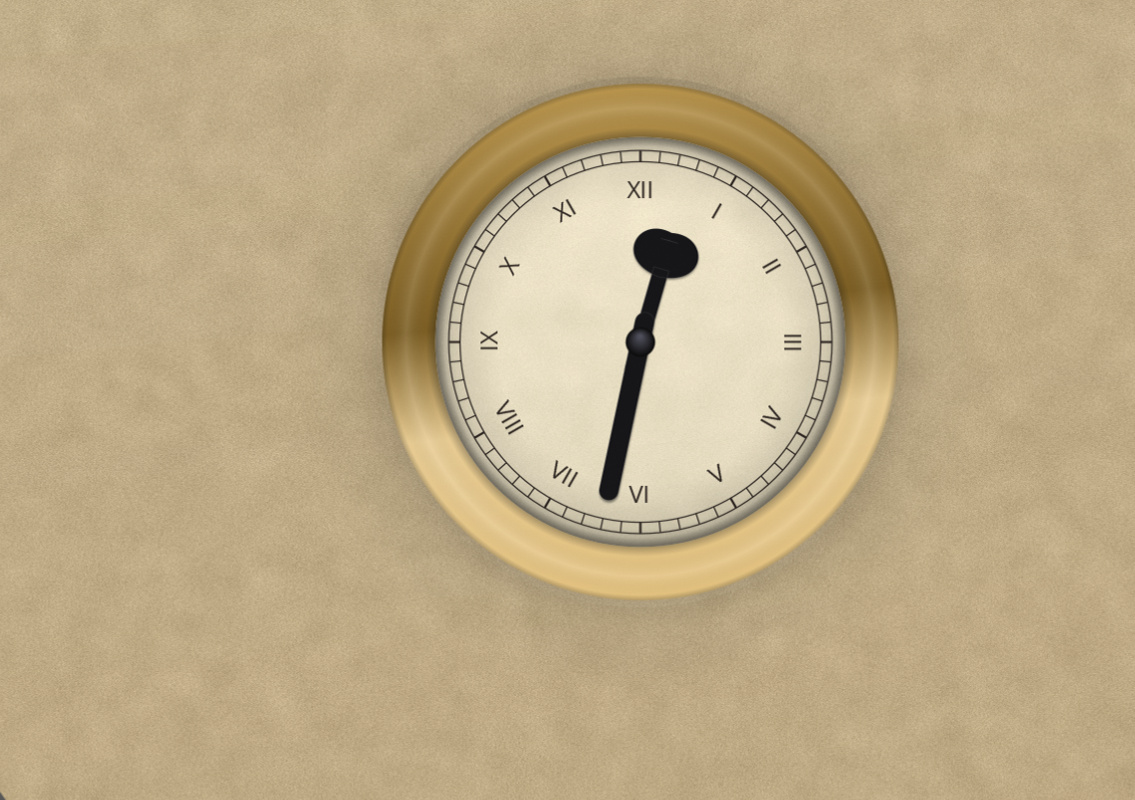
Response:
12.32
